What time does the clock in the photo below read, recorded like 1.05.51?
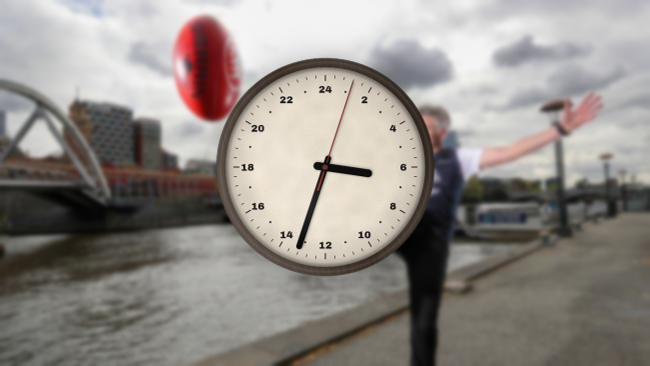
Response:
6.33.03
